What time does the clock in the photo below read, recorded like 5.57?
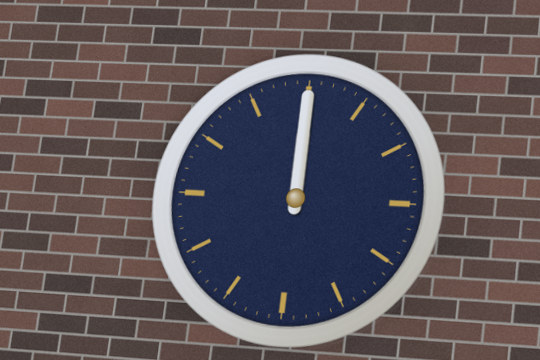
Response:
12.00
